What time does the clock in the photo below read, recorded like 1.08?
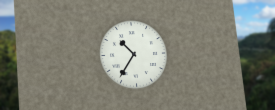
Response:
10.36
